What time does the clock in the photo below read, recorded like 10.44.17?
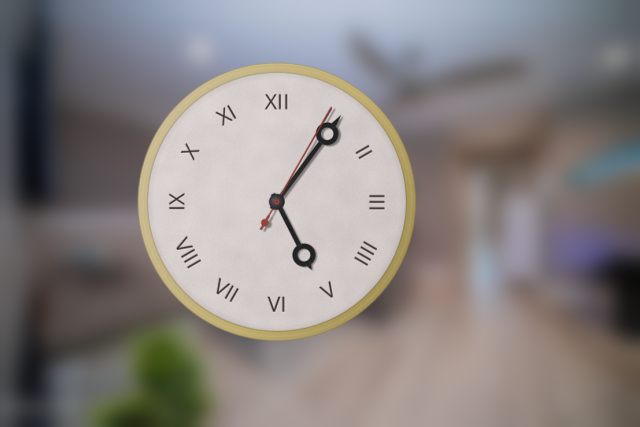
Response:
5.06.05
